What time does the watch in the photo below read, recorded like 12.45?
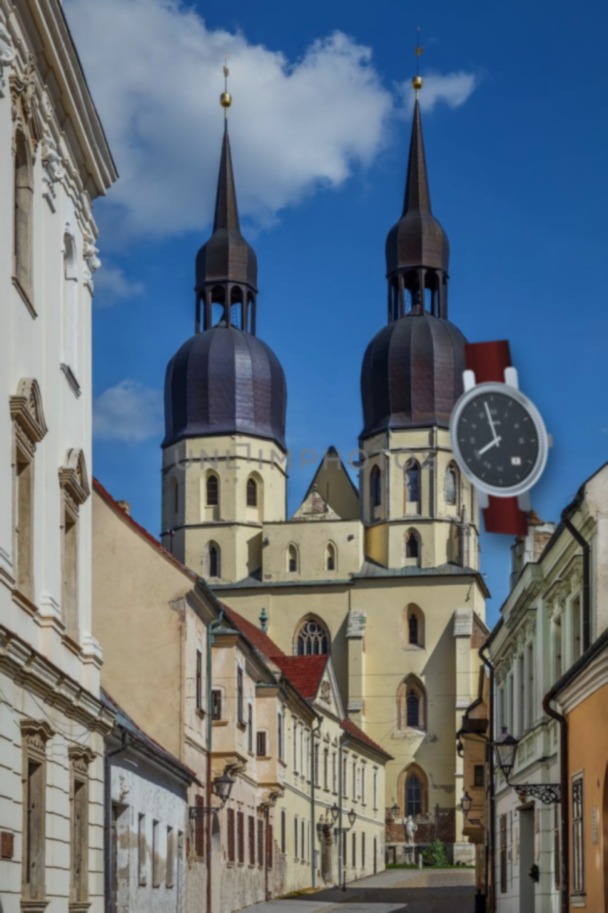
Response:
7.58
